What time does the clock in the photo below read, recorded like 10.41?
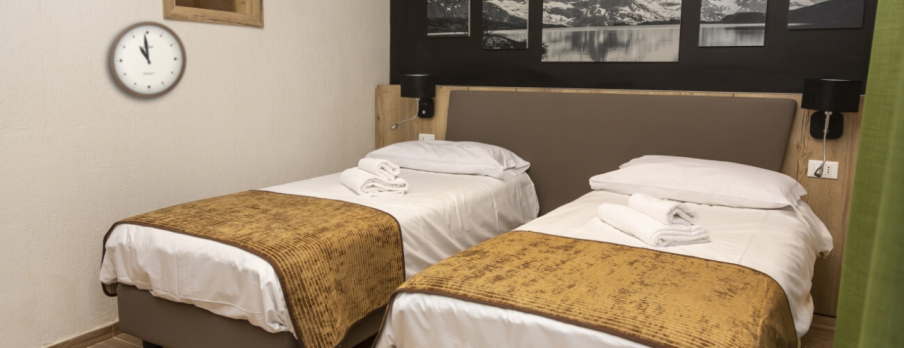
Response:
10.59
